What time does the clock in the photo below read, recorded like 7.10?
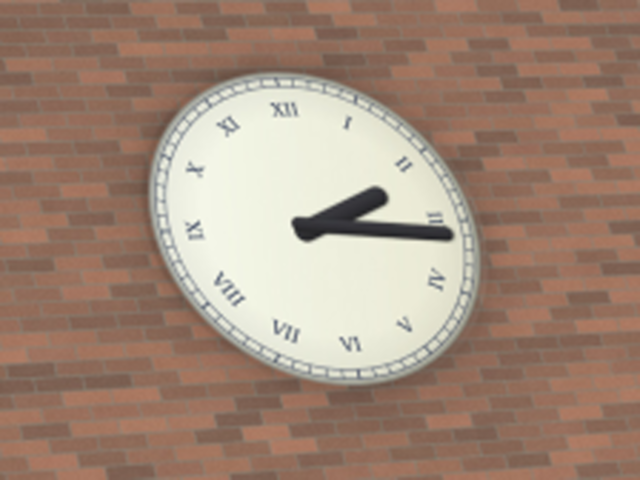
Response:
2.16
